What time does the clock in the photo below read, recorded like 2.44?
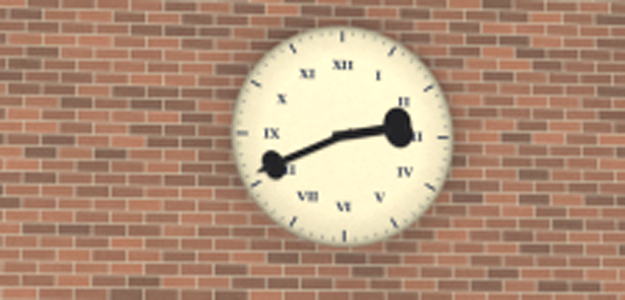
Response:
2.41
